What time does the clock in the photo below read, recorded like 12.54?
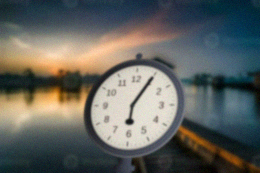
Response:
6.05
